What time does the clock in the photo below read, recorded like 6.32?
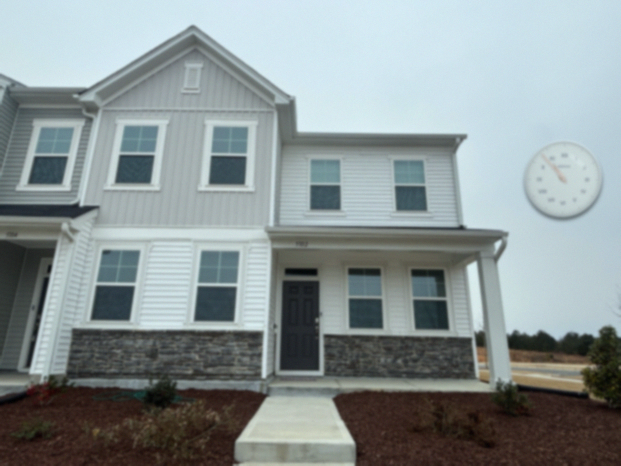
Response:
10.53
